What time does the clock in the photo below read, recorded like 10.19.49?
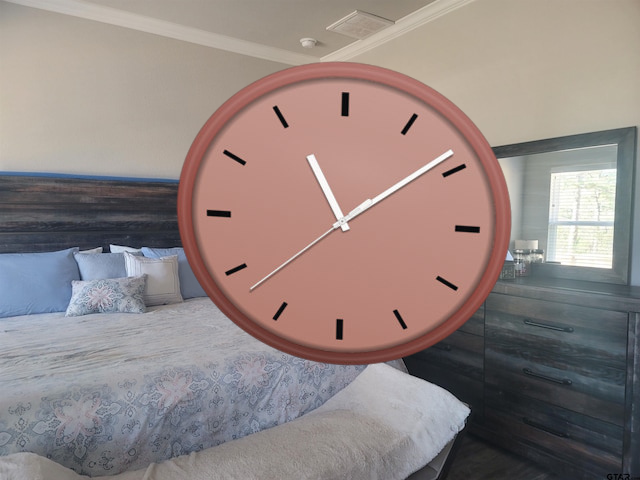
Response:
11.08.38
